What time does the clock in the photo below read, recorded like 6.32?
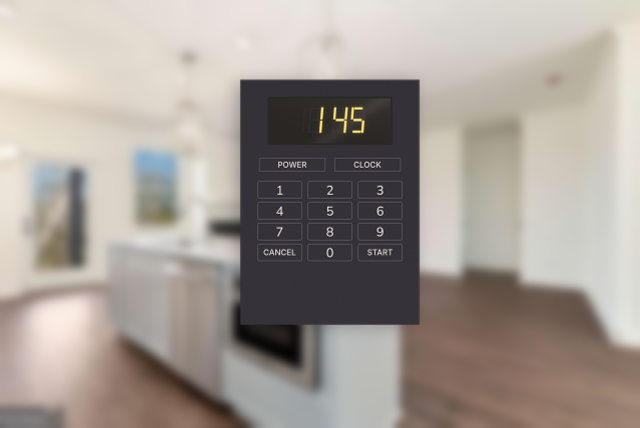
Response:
1.45
